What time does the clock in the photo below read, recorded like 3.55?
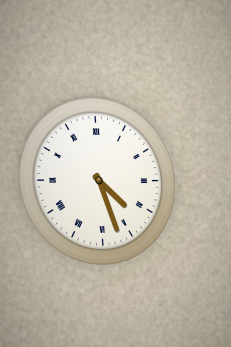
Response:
4.27
